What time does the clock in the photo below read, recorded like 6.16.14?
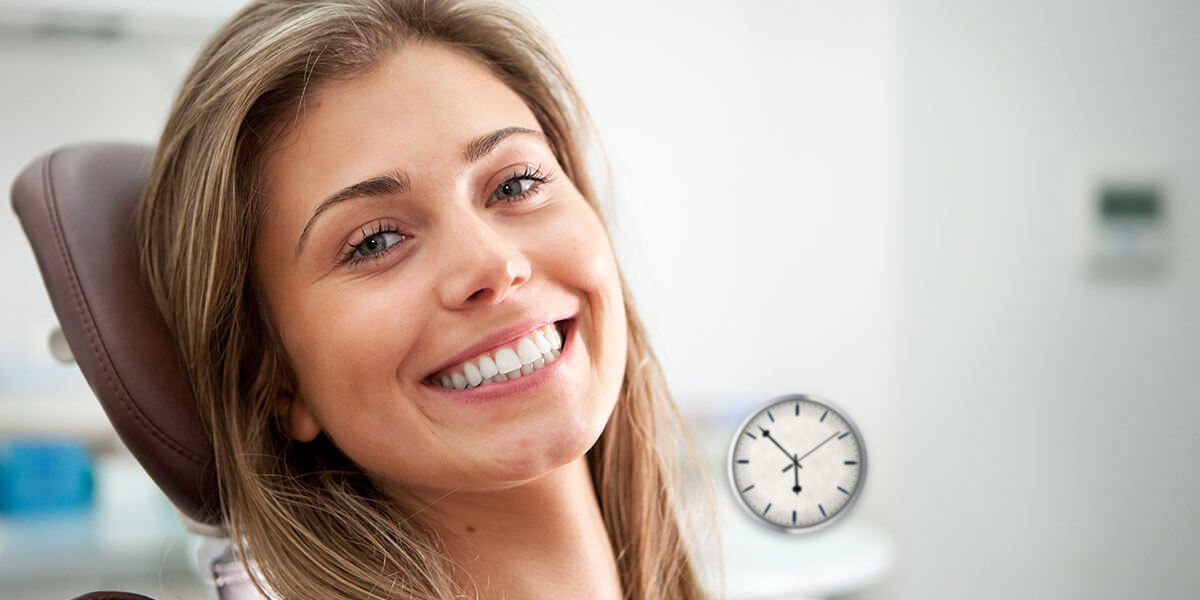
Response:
5.52.09
